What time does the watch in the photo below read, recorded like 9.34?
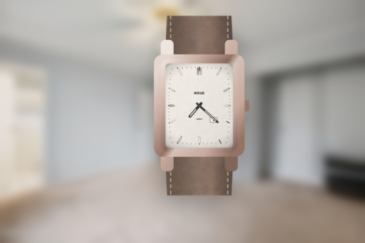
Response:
7.22
